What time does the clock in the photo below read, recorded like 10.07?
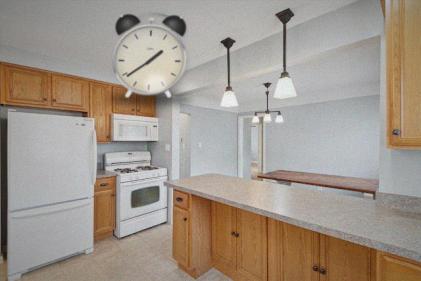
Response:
1.39
